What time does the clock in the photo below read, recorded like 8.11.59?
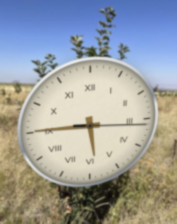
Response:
5.45.16
